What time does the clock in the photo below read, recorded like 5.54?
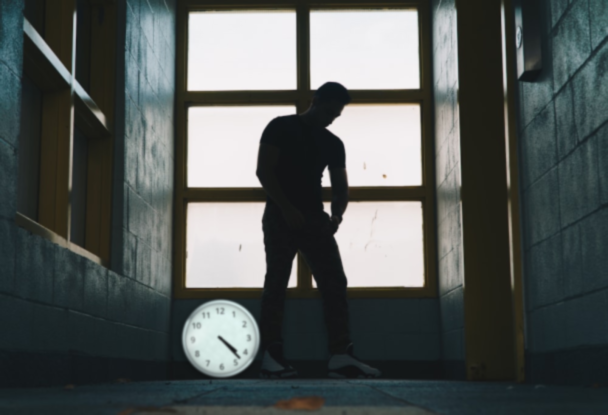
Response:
4.23
